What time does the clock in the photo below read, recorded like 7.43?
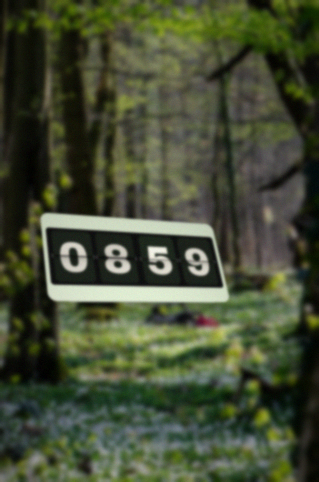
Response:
8.59
